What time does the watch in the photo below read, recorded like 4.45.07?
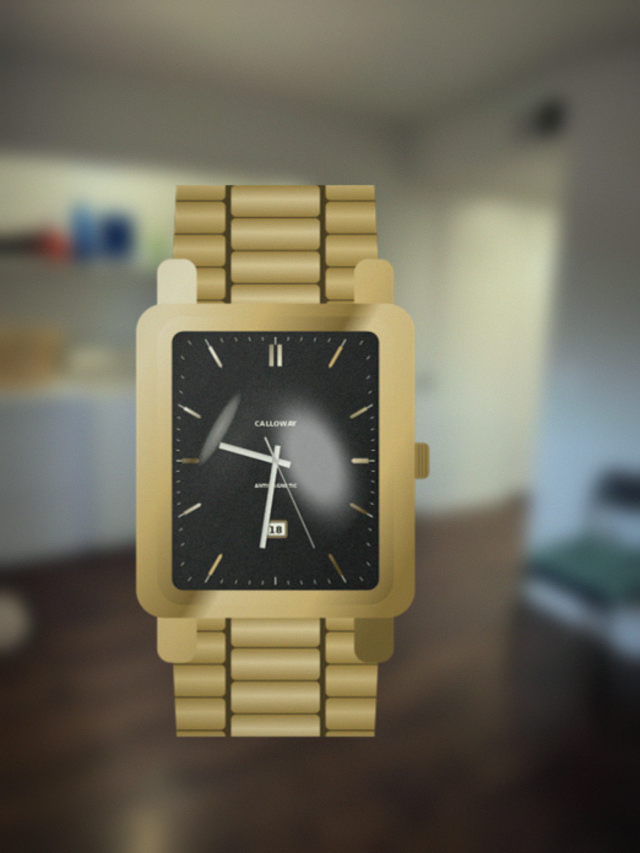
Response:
9.31.26
